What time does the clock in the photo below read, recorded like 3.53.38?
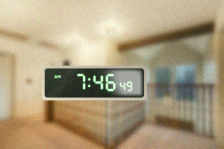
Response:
7.46.49
